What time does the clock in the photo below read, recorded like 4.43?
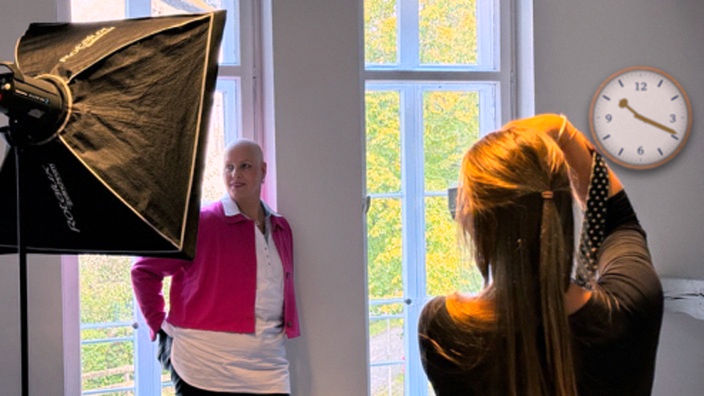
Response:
10.19
